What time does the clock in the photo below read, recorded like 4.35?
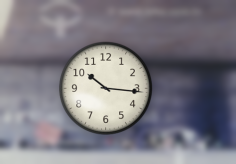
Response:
10.16
